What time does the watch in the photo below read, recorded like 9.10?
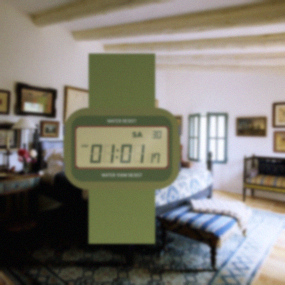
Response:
1.01
